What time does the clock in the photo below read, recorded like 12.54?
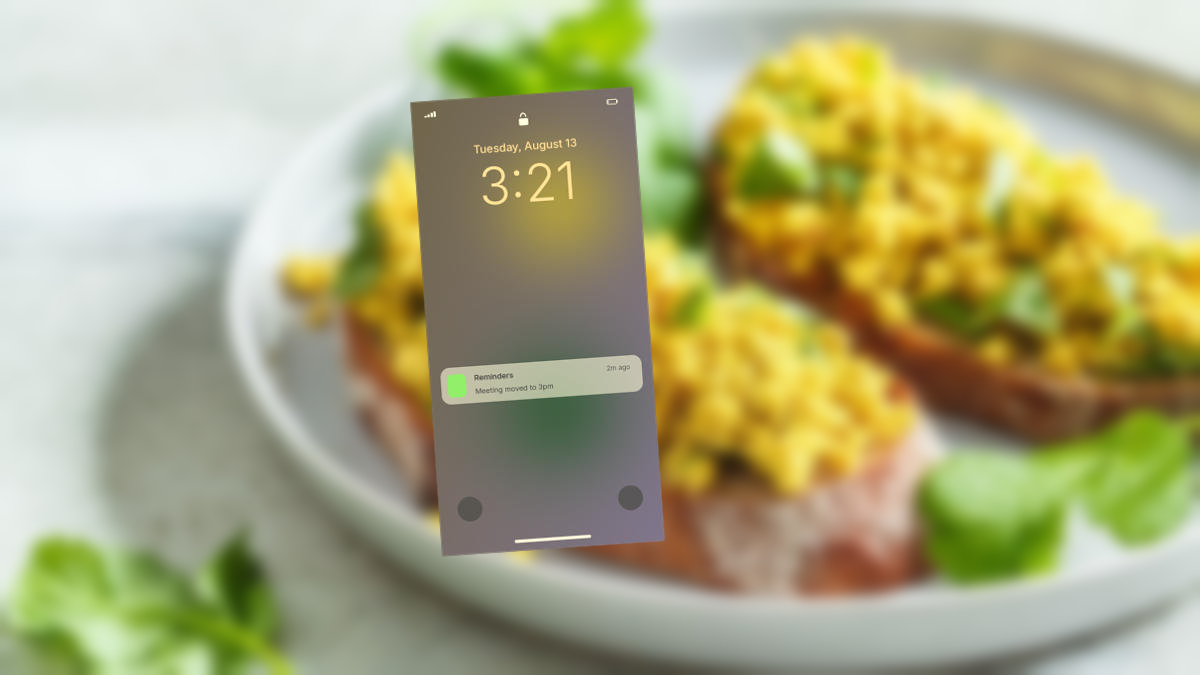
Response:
3.21
